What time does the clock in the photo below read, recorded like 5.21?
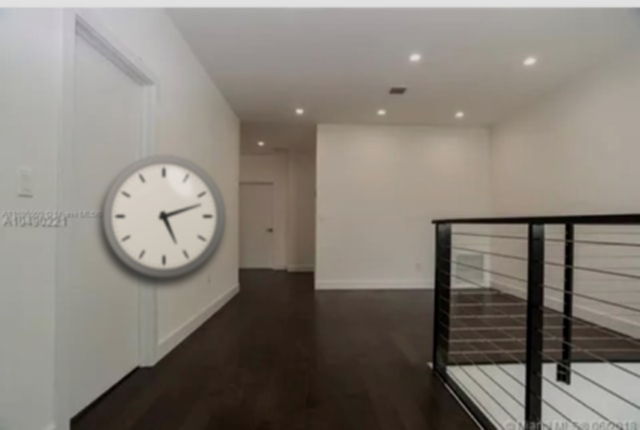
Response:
5.12
